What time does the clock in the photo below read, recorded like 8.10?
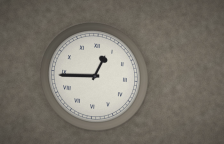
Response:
12.44
